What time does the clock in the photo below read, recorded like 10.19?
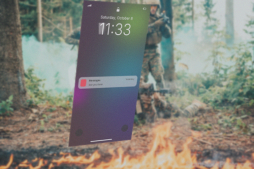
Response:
11.33
